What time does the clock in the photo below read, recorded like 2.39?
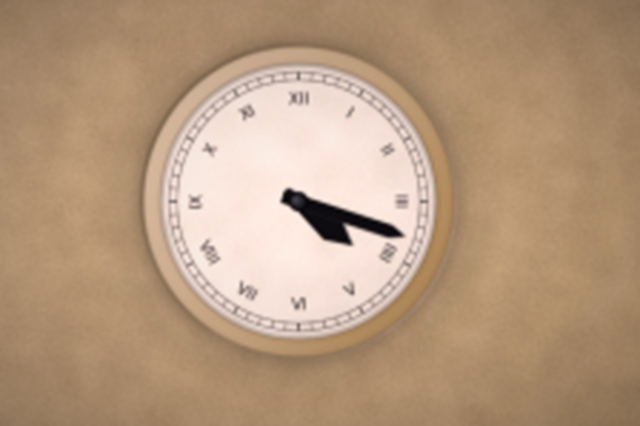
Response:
4.18
